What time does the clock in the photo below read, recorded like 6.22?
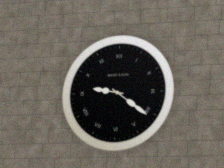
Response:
9.21
